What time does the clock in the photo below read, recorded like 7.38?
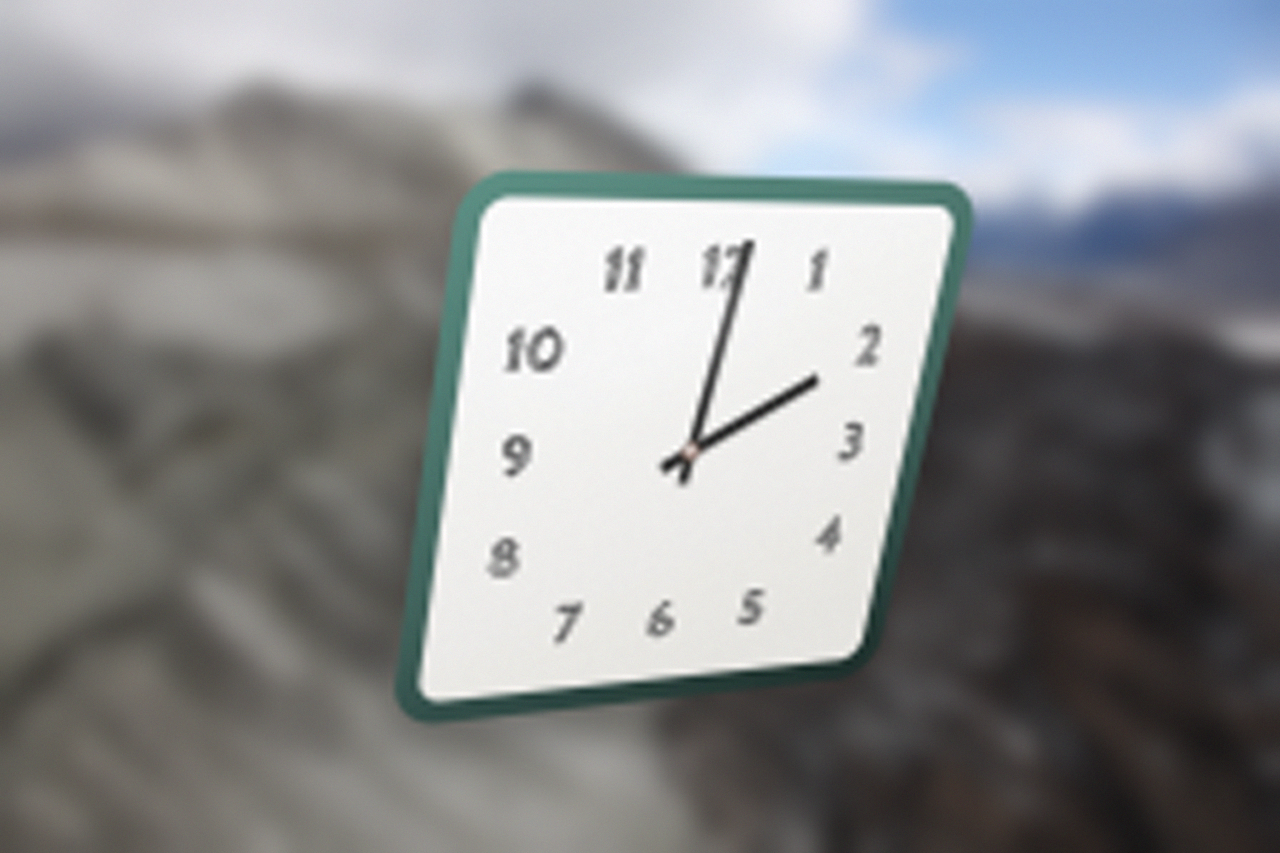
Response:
2.01
